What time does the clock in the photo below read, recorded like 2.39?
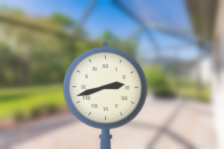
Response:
2.42
